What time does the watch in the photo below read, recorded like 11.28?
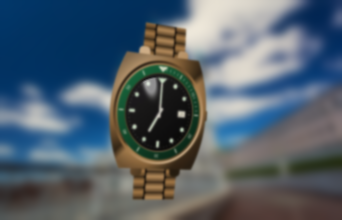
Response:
7.00
